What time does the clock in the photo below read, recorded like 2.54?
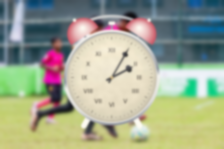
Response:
2.05
